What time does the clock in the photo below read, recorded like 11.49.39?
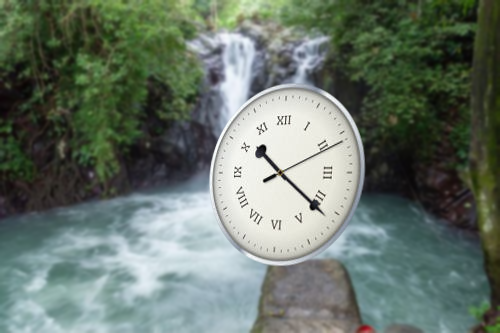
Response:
10.21.11
